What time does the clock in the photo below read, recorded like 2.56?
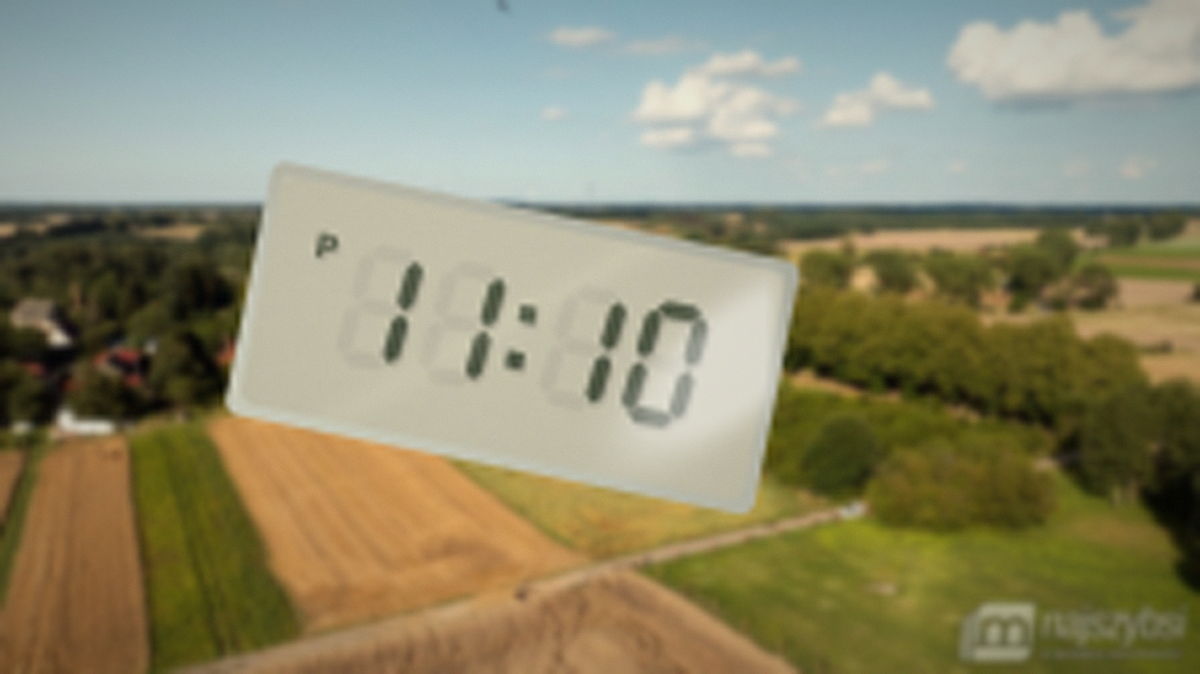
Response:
11.10
